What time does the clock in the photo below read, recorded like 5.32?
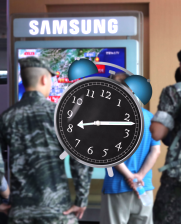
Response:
8.12
